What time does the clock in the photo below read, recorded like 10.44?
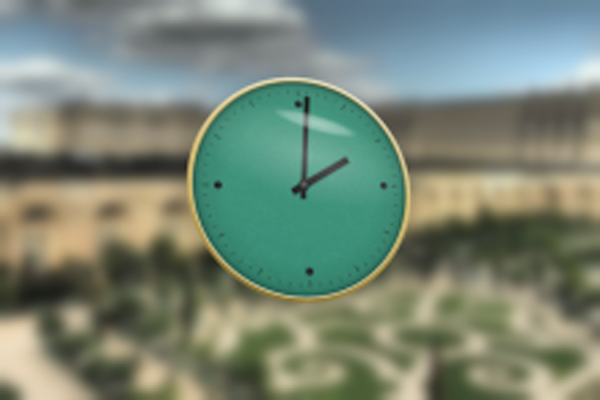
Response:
2.01
